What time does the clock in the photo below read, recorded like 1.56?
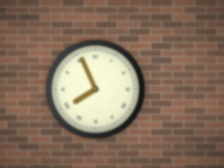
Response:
7.56
